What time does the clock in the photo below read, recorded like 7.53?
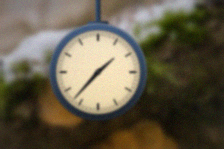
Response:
1.37
